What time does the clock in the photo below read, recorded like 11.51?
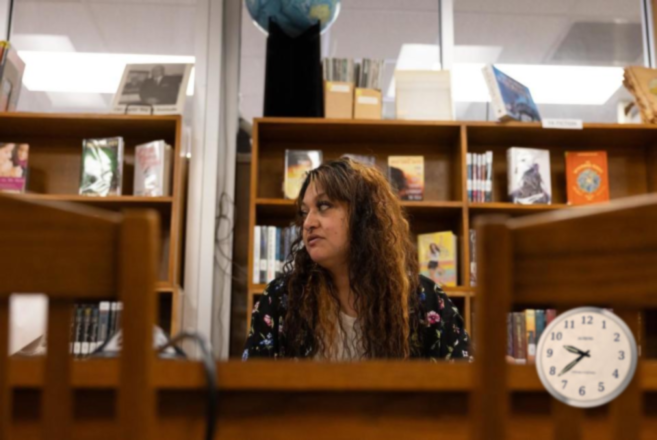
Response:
9.38
